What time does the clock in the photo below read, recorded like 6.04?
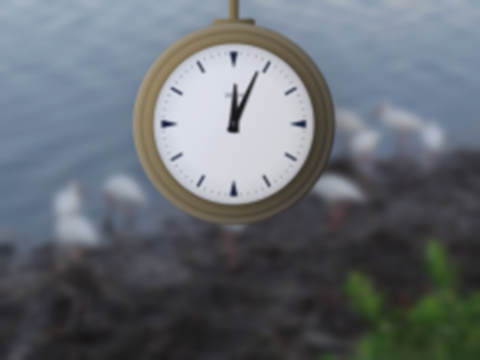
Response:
12.04
